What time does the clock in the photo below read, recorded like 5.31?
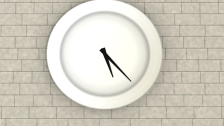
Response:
5.23
